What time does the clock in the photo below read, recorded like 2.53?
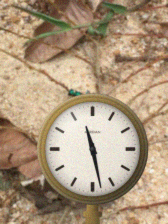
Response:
11.28
